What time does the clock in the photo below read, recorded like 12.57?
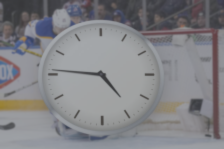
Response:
4.46
